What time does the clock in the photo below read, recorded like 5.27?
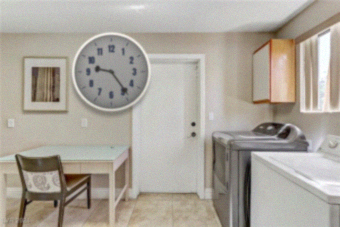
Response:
9.24
